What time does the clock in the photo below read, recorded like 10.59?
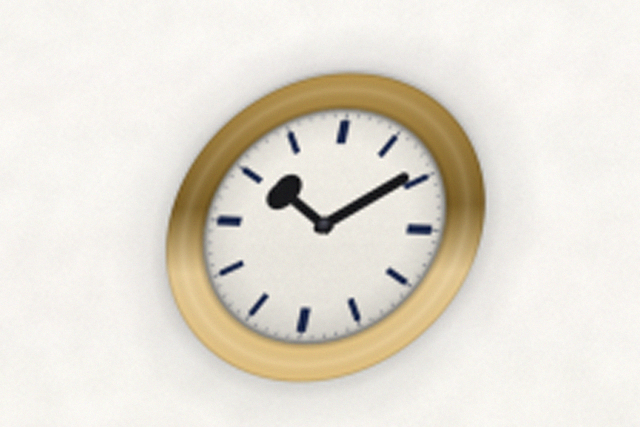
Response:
10.09
